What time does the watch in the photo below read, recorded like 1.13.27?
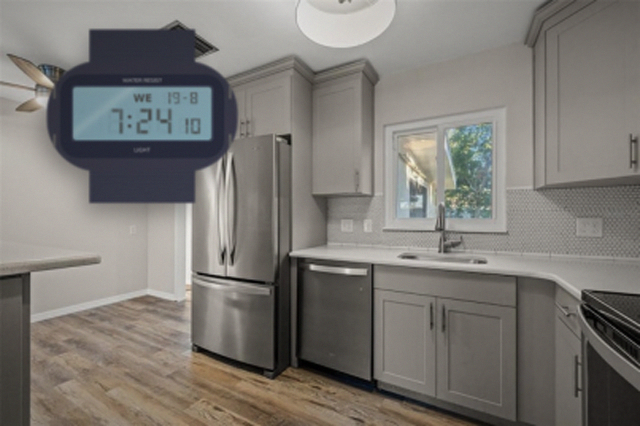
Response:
7.24.10
